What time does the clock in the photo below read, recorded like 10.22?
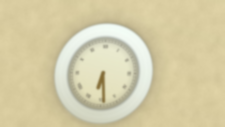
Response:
6.29
